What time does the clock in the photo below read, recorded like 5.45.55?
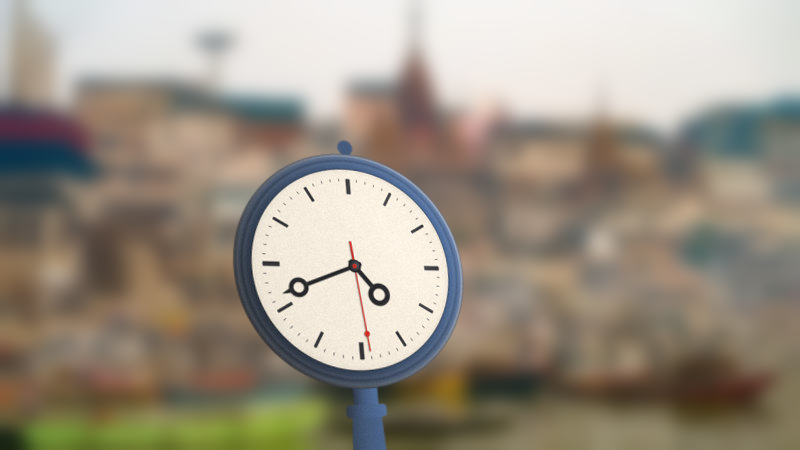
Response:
4.41.29
